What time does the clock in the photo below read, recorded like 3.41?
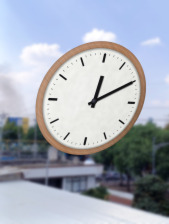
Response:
12.10
